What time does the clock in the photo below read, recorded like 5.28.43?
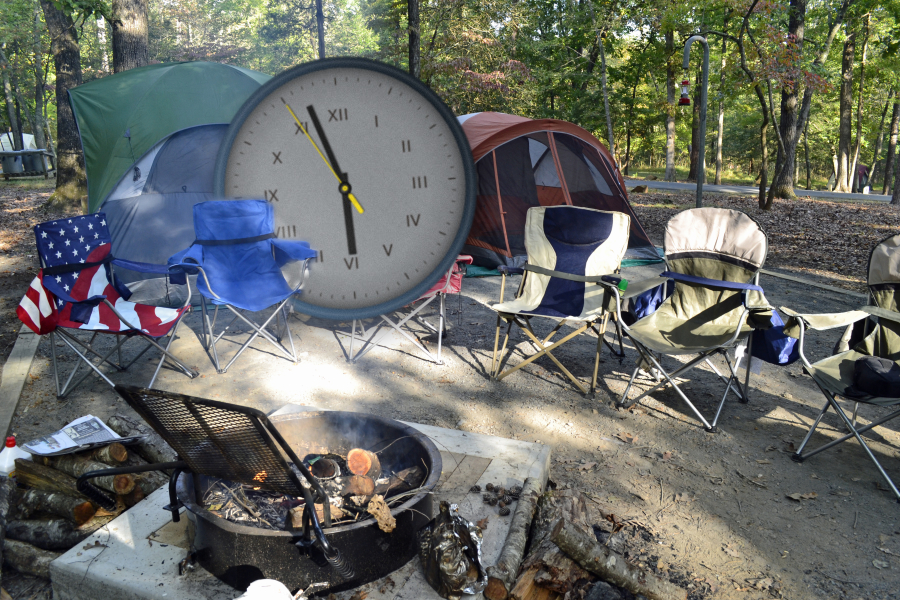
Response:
5.56.55
